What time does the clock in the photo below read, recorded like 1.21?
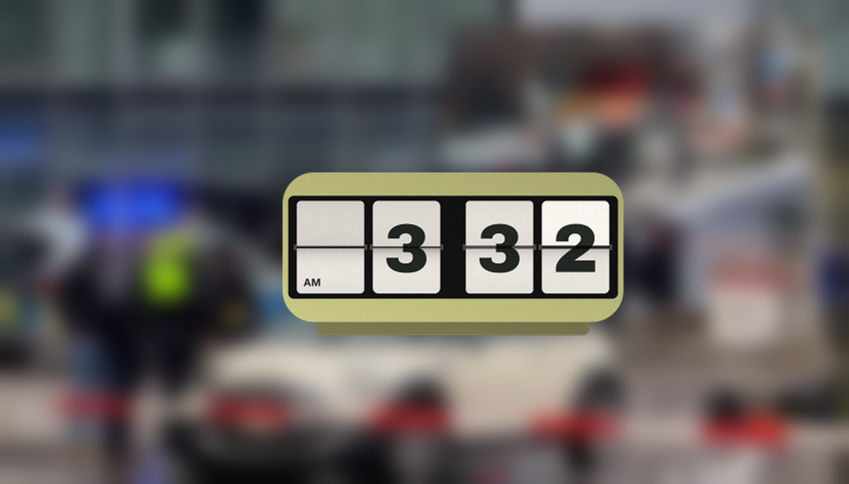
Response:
3.32
